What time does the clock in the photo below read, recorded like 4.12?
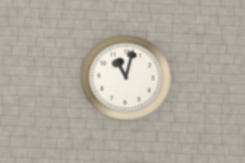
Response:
11.02
